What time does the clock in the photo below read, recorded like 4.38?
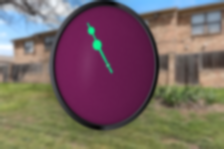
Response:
10.55
